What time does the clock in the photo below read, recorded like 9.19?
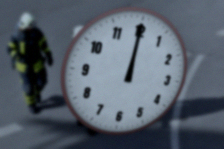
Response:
12.00
